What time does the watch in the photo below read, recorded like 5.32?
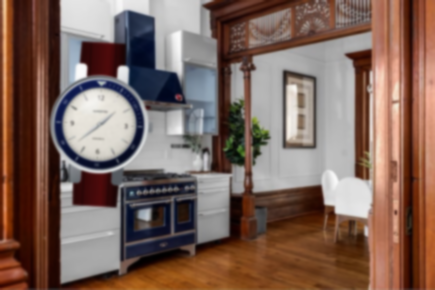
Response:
1.38
